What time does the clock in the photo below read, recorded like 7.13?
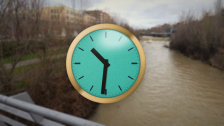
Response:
10.31
